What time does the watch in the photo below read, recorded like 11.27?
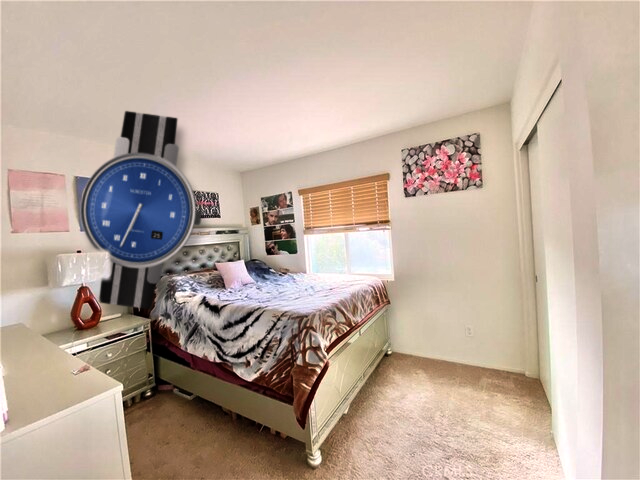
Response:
6.33
